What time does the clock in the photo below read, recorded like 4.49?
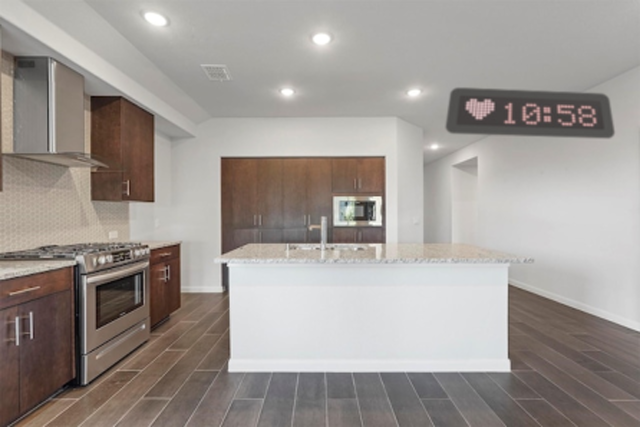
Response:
10.58
